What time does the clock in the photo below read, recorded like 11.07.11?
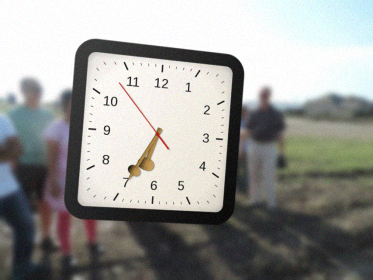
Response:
6.34.53
